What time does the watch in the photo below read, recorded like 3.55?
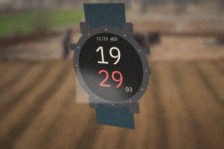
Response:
19.29
